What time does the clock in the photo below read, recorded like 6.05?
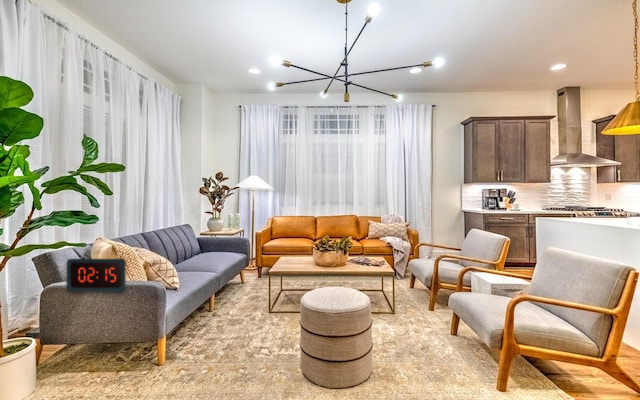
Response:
2.15
